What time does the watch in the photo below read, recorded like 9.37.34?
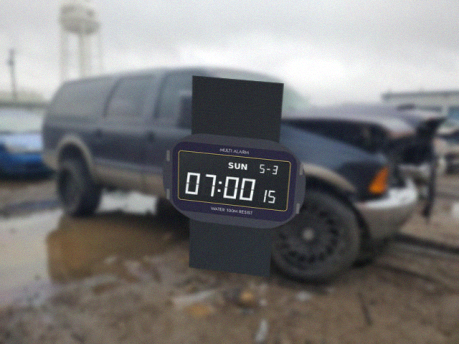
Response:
7.00.15
